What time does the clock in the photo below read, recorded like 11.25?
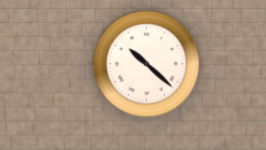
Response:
10.22
